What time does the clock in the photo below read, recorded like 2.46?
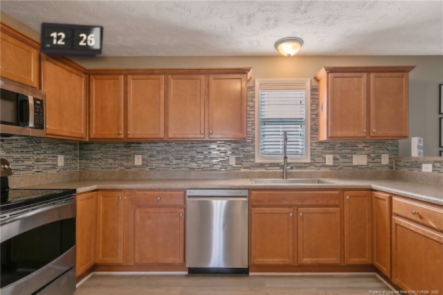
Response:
12.26
